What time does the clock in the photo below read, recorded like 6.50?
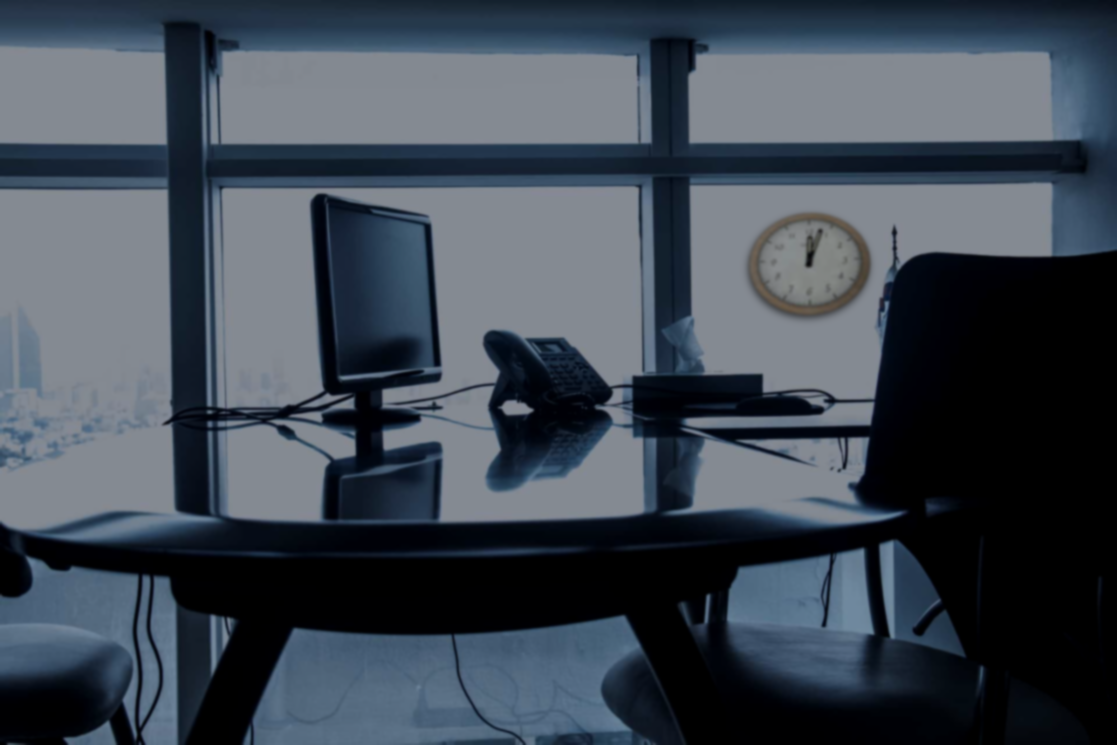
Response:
12.03
